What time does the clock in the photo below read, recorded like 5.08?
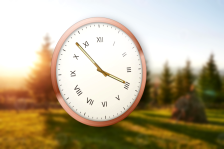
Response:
3.53
